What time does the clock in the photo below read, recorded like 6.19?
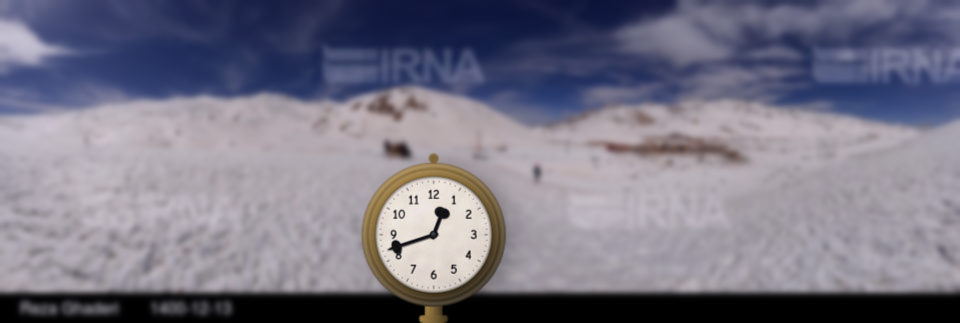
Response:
12.42
